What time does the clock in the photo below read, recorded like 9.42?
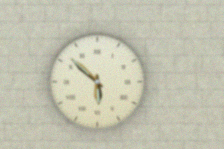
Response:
5.52
